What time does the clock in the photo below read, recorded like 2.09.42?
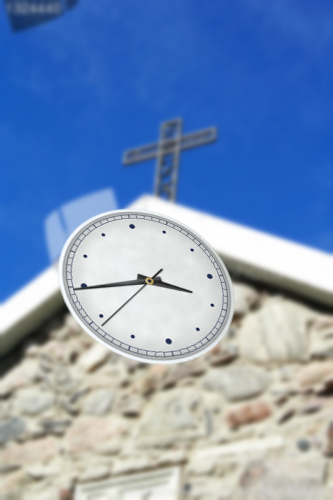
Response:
3.44.39
